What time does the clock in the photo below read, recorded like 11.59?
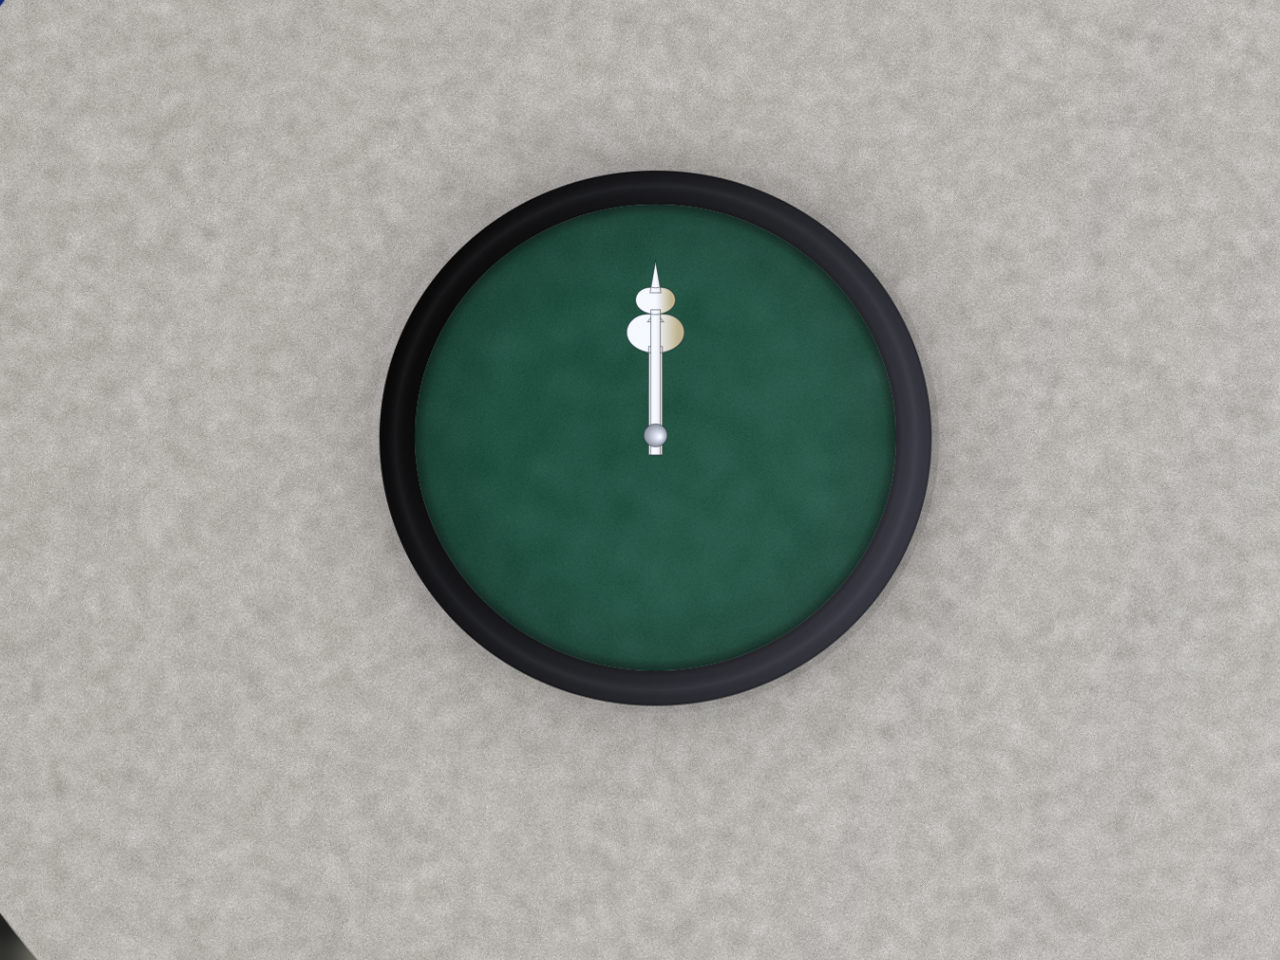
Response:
12.00
